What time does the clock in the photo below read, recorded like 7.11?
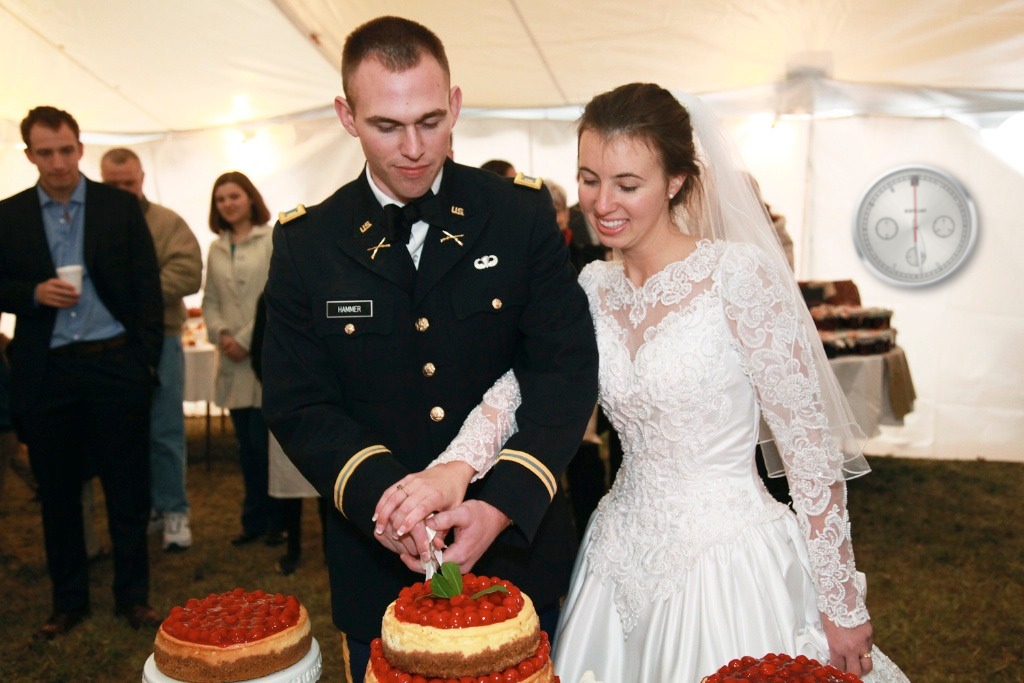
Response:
5.29
